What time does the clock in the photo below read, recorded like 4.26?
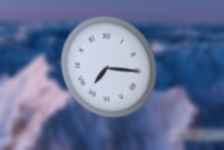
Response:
7.15
